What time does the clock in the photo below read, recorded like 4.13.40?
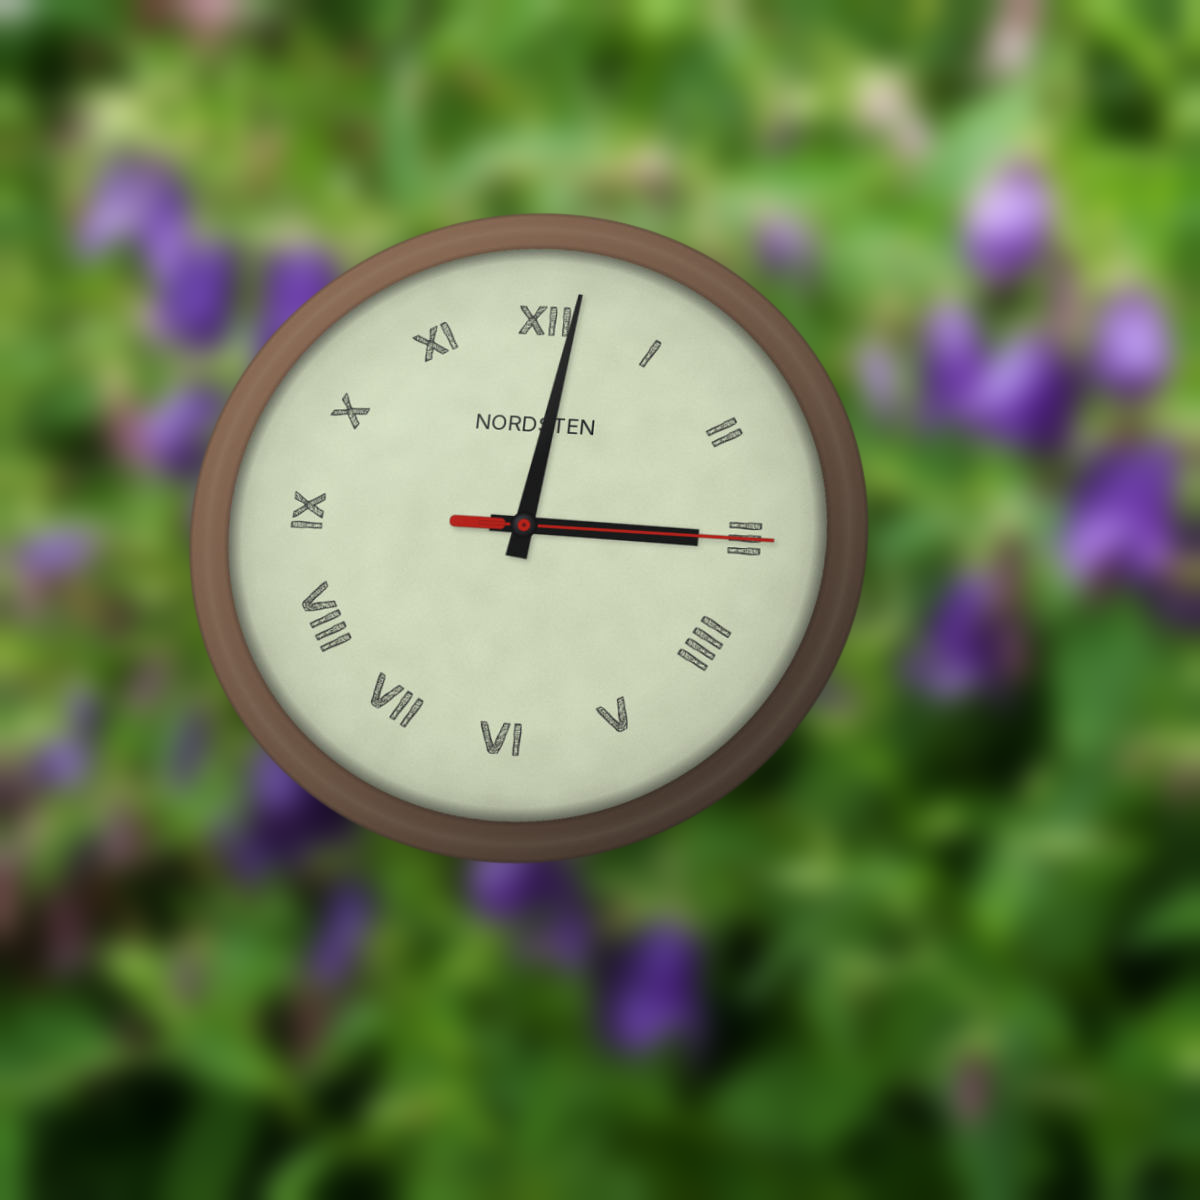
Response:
3.01.15
